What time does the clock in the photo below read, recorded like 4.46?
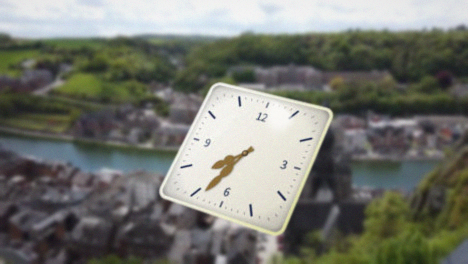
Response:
7.34
